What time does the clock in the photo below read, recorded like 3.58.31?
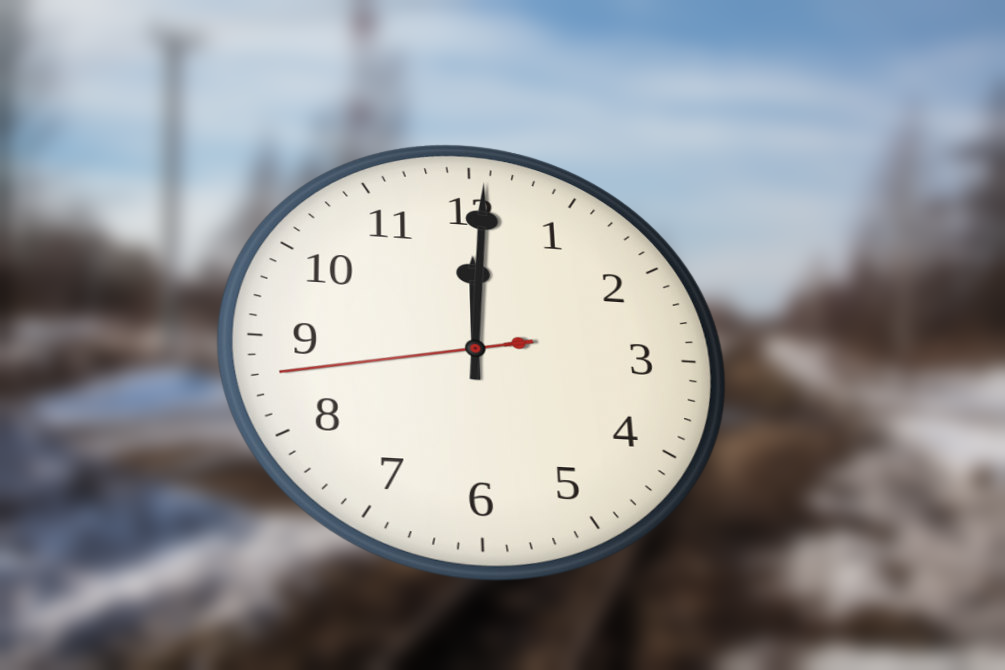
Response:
12.00.43
